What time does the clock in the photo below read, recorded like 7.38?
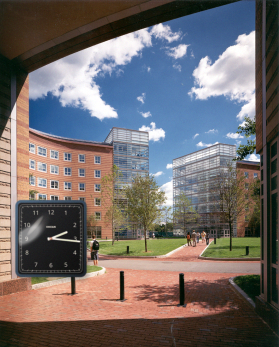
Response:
2.16
